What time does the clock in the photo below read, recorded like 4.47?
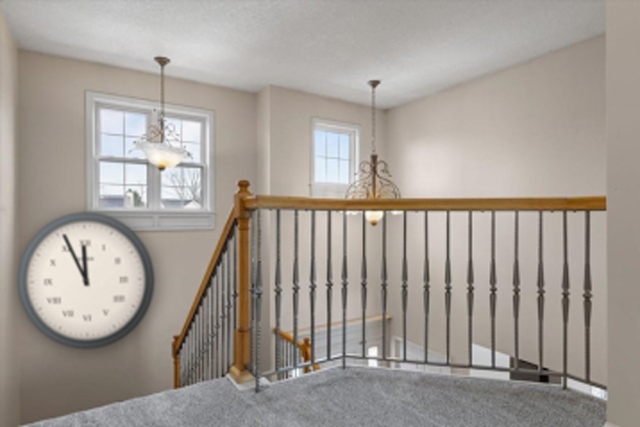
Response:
11.56
